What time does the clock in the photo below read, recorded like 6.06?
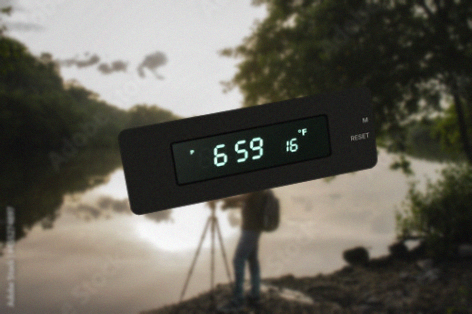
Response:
6.59
